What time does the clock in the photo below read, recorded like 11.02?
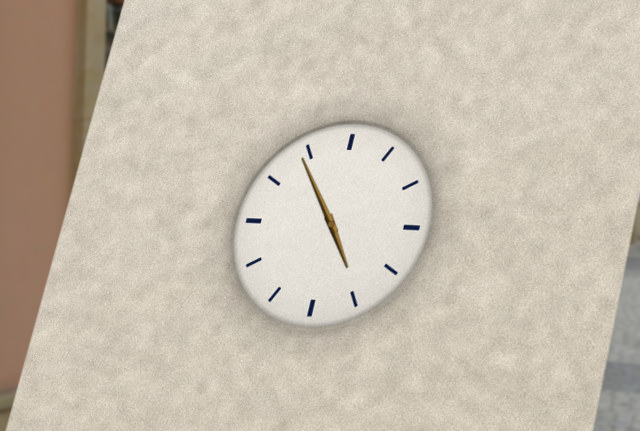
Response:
4.54
